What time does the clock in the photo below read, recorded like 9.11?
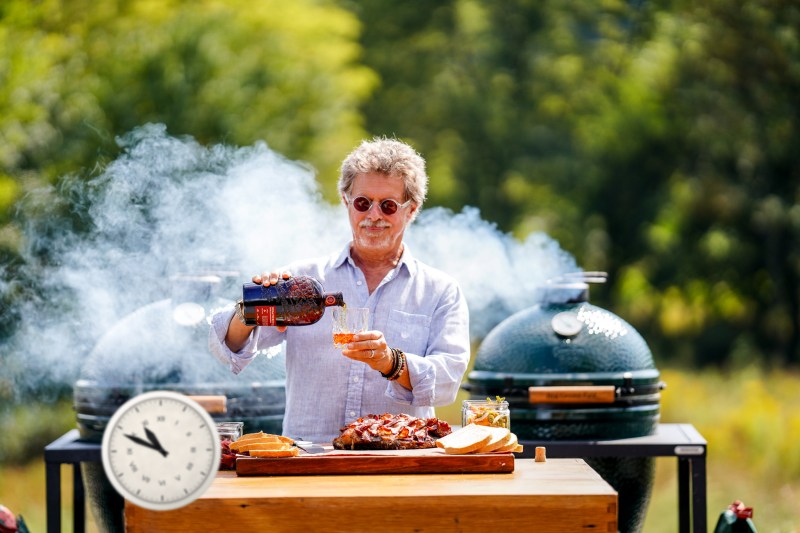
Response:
10.49
